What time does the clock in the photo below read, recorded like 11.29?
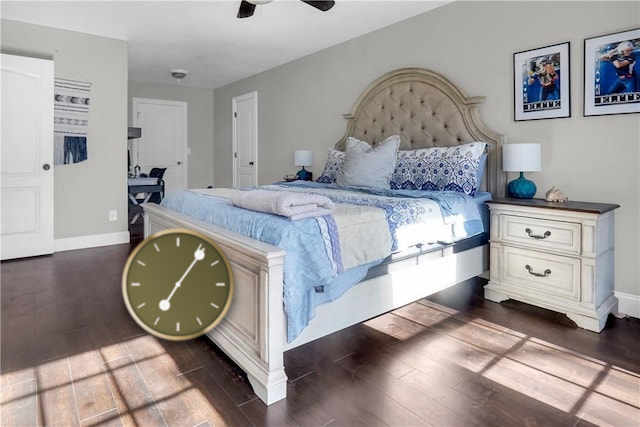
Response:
7.06
